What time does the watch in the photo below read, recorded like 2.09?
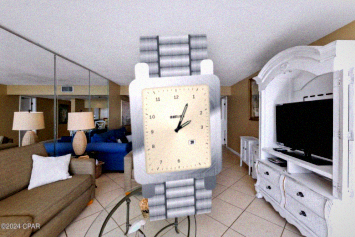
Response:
2.04
